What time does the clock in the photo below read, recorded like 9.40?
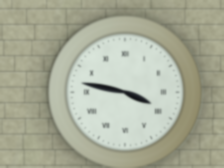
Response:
3.47
